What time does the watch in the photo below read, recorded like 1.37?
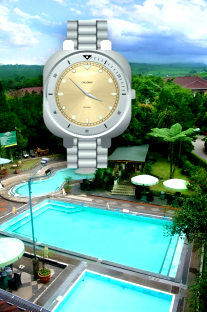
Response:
3.52
